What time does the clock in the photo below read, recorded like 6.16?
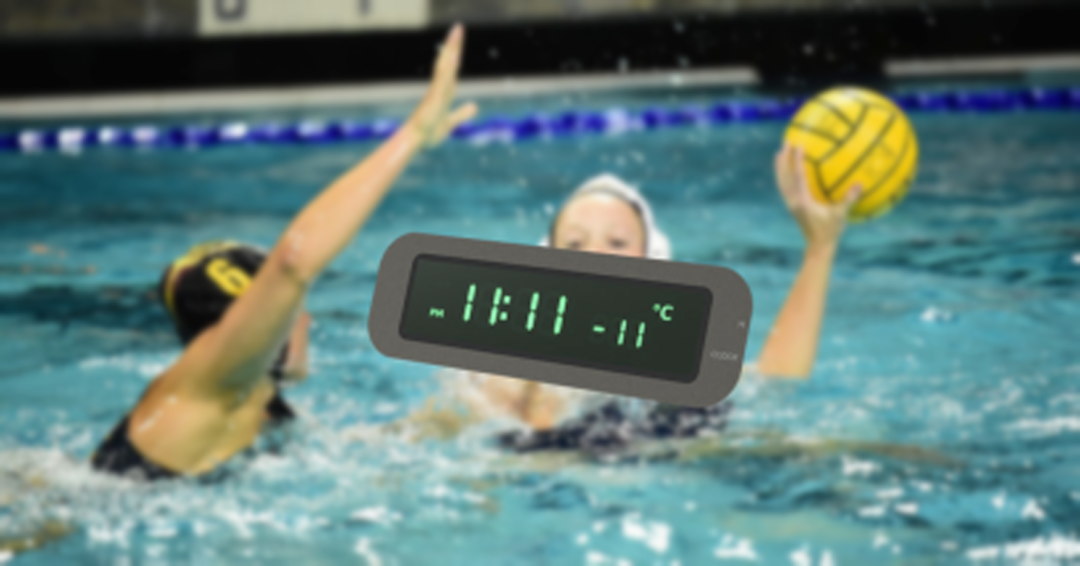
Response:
11.11
